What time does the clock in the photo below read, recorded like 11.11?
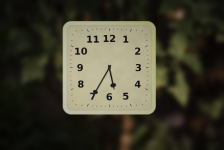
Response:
5.35
